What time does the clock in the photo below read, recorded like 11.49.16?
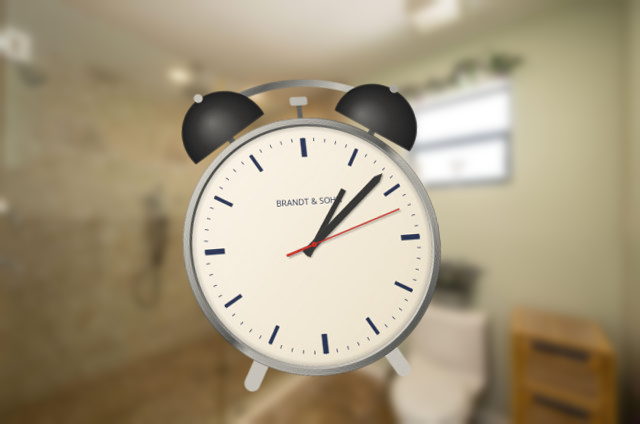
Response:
1.08.12
